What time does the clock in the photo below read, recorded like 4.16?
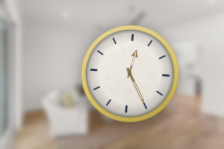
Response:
12.25
